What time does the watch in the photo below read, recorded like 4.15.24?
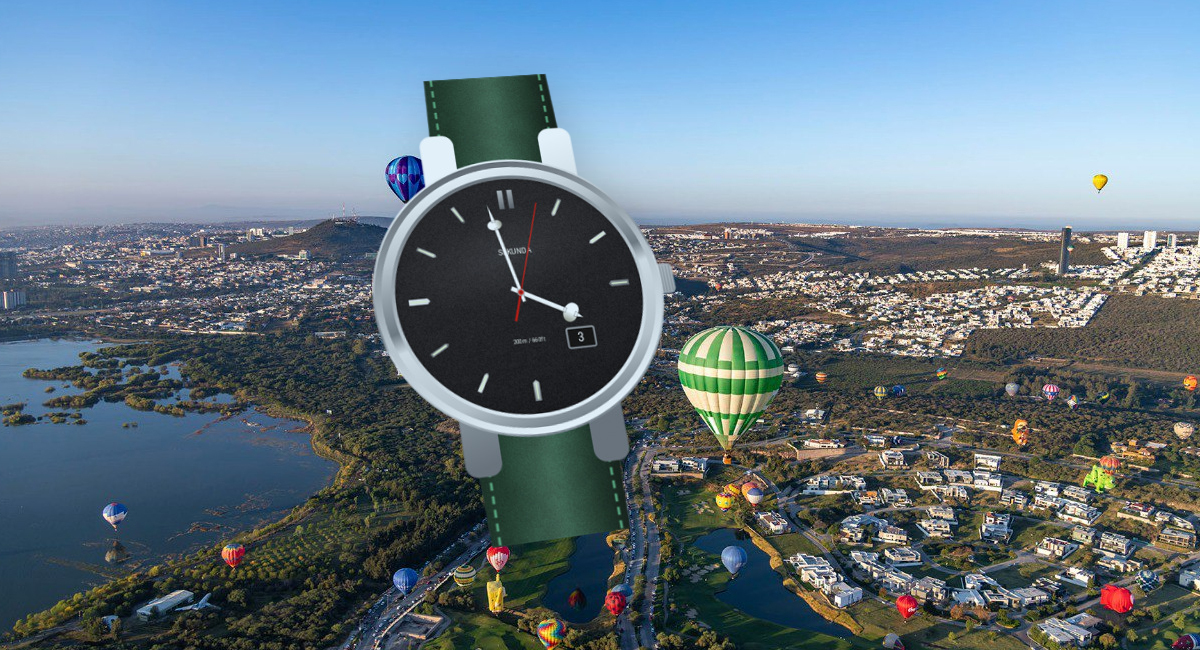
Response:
3.58.03
